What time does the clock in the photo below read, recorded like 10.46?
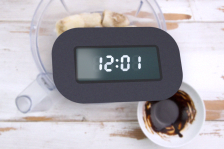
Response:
12.01
